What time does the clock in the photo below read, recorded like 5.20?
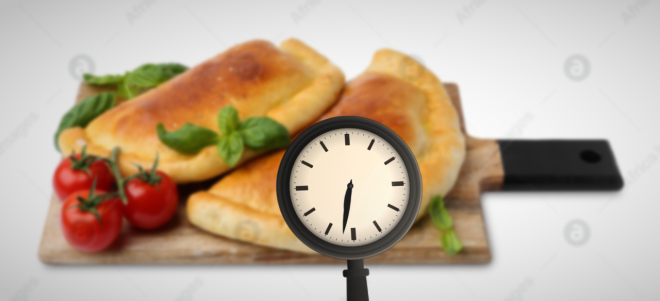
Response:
6.32
